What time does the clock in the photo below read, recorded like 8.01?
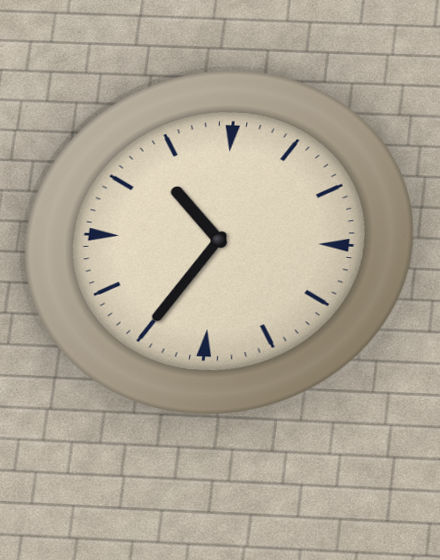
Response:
10.35
